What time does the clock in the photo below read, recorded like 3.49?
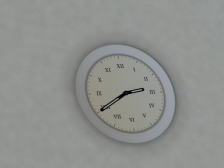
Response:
2.40
